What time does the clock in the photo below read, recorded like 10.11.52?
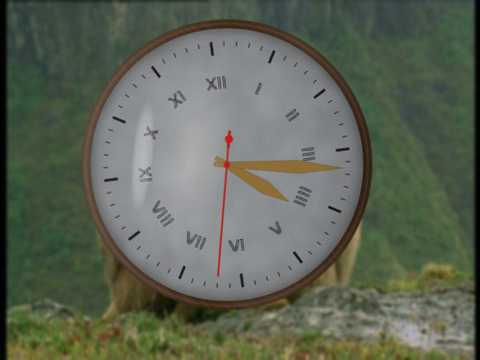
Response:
4.16.32
